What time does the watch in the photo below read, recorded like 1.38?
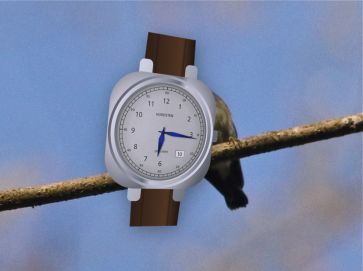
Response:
6.16
